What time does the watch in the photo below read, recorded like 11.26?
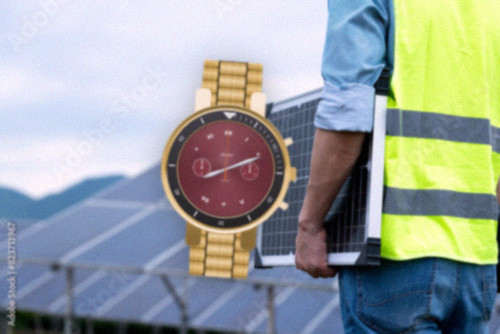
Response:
8.11
